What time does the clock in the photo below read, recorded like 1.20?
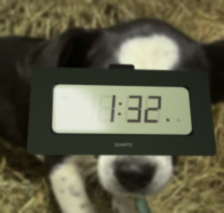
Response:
1.32
